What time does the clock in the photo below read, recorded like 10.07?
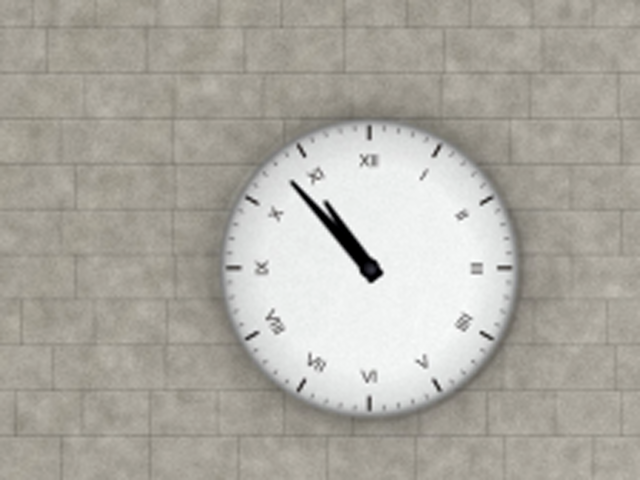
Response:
10.53
